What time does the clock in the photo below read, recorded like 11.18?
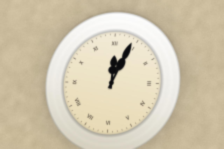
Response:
12.04
